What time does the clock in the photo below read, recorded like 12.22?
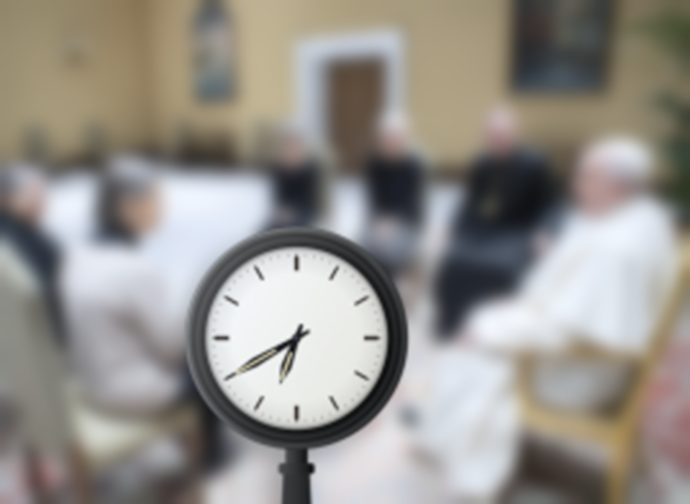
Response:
6.40
